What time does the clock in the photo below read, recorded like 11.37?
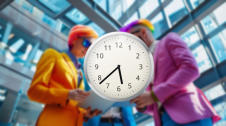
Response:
5.38
